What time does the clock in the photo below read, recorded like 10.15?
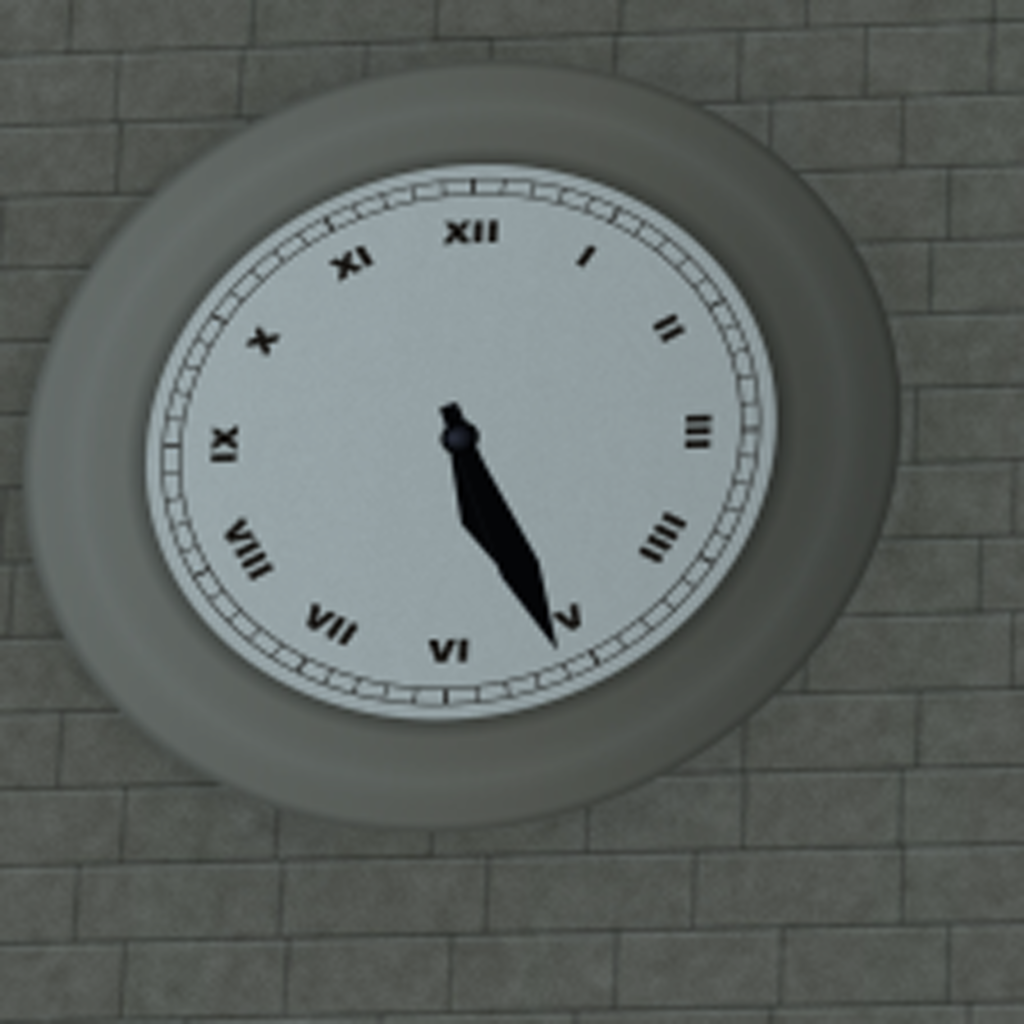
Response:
5.26
